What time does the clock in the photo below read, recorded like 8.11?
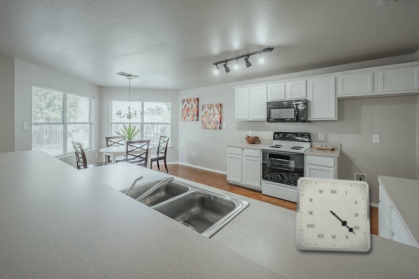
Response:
4.22
